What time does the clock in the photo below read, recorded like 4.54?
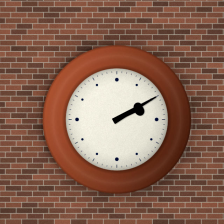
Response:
2.10
